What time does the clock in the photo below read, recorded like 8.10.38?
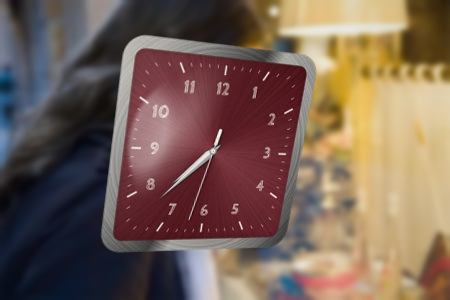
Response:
7.37.32
